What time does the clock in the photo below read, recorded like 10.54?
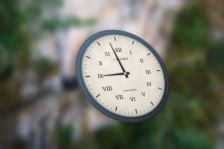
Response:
8.58
